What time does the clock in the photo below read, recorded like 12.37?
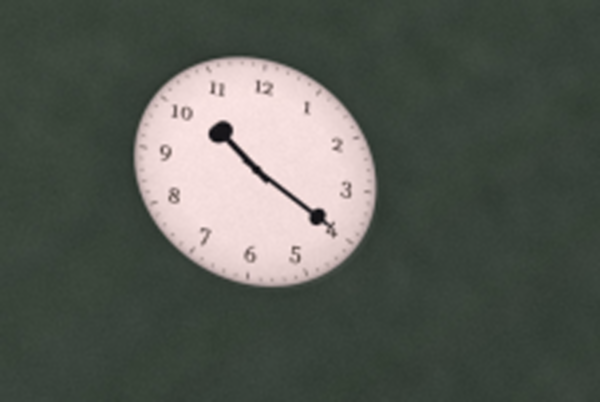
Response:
10.20
